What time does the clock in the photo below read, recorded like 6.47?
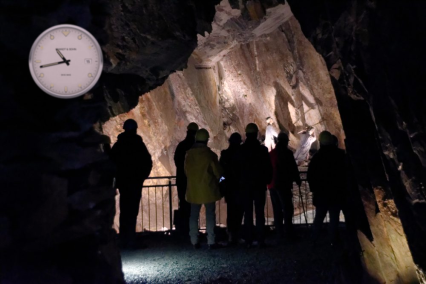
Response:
10.43
